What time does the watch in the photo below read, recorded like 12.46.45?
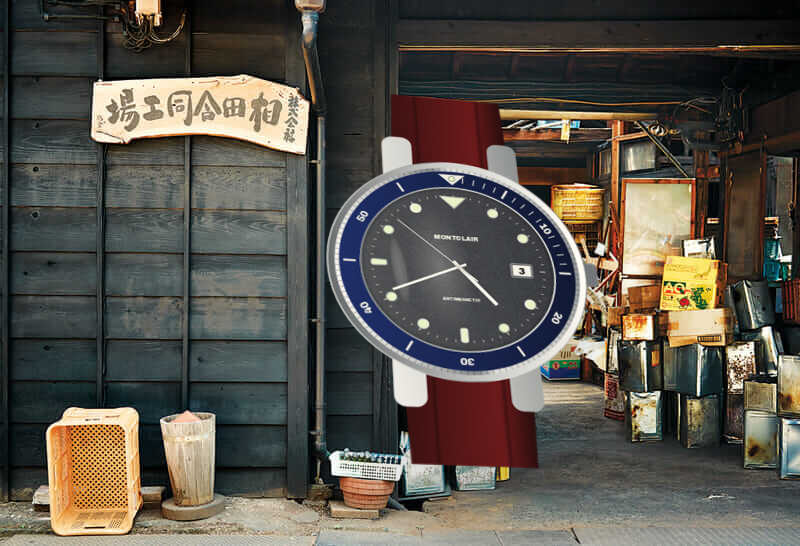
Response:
4.40.52
